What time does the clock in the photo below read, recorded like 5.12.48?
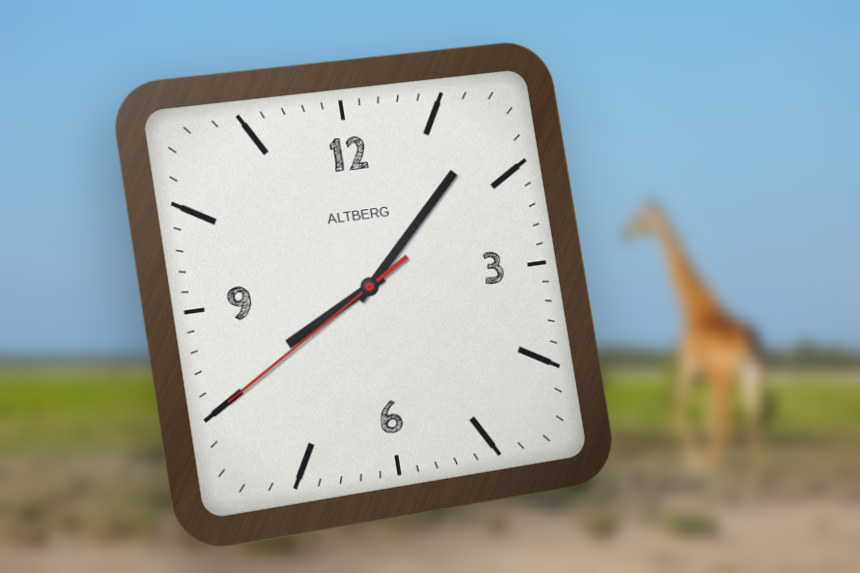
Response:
8.07.40
